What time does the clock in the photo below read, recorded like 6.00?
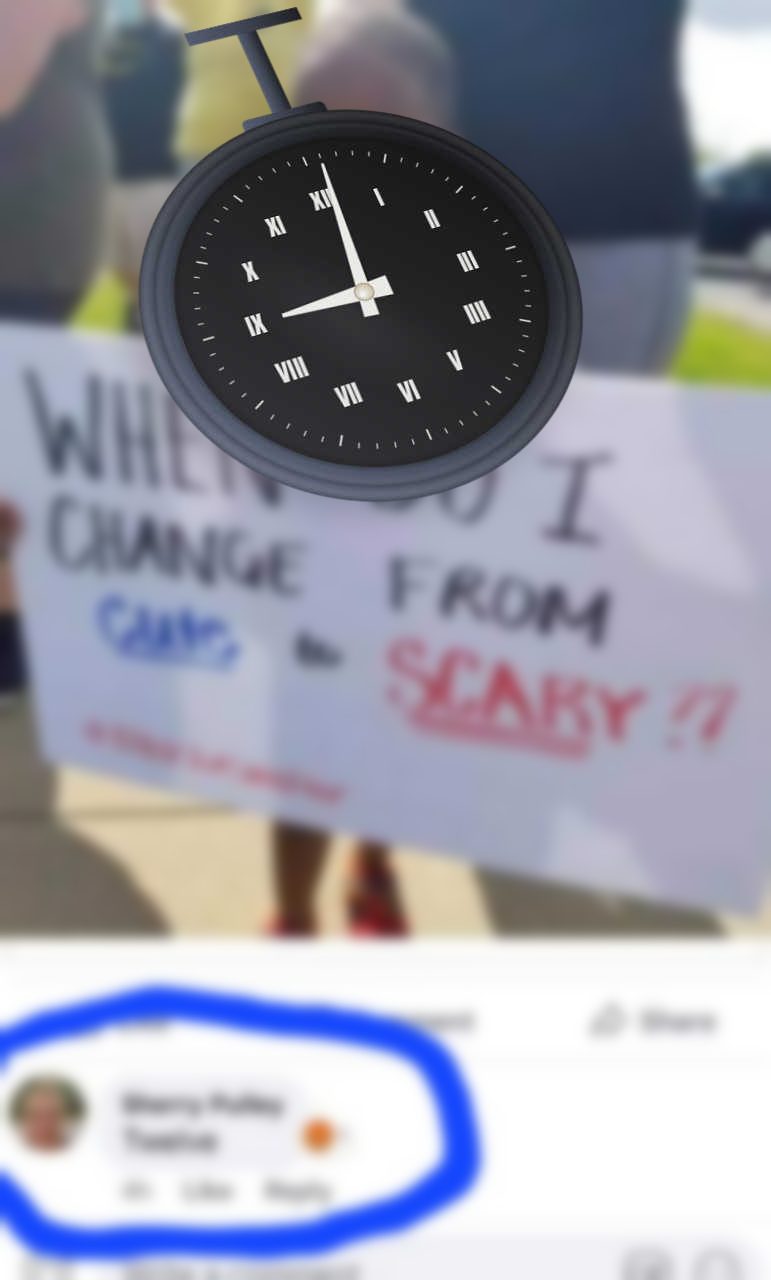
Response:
9.01
